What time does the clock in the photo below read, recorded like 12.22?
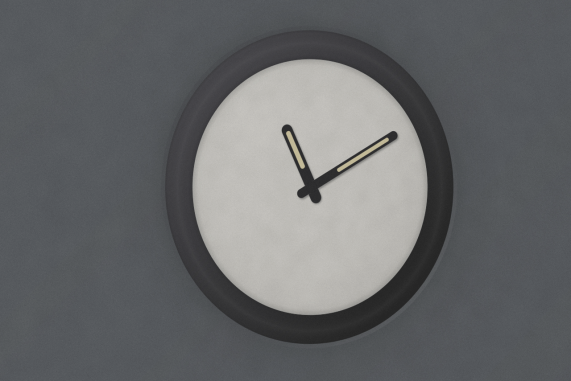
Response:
11.10
